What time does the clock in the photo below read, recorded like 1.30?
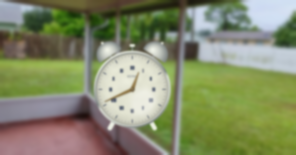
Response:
12.41
